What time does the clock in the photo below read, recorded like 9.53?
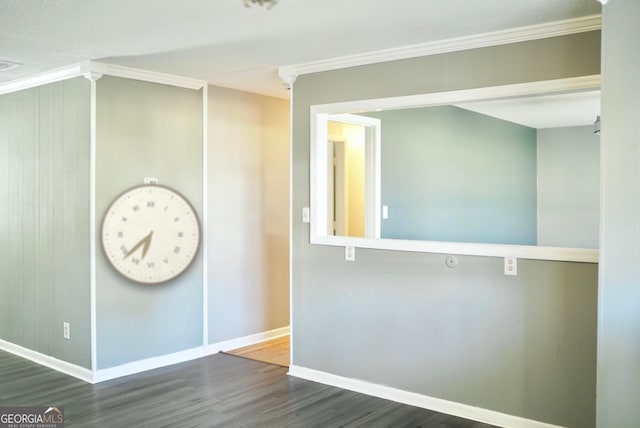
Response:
6.38
